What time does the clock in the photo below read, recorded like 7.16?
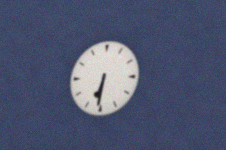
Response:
6.31
